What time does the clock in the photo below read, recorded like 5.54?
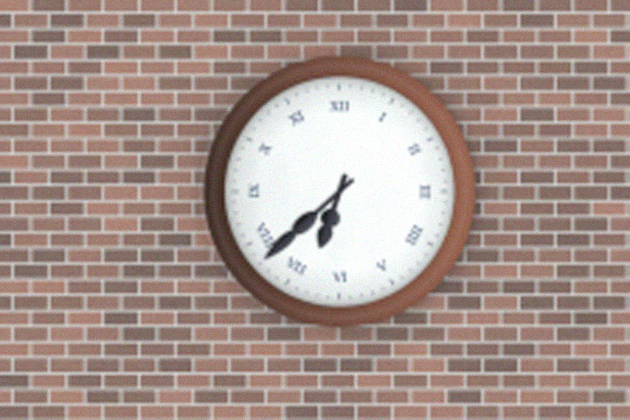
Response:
6.38
